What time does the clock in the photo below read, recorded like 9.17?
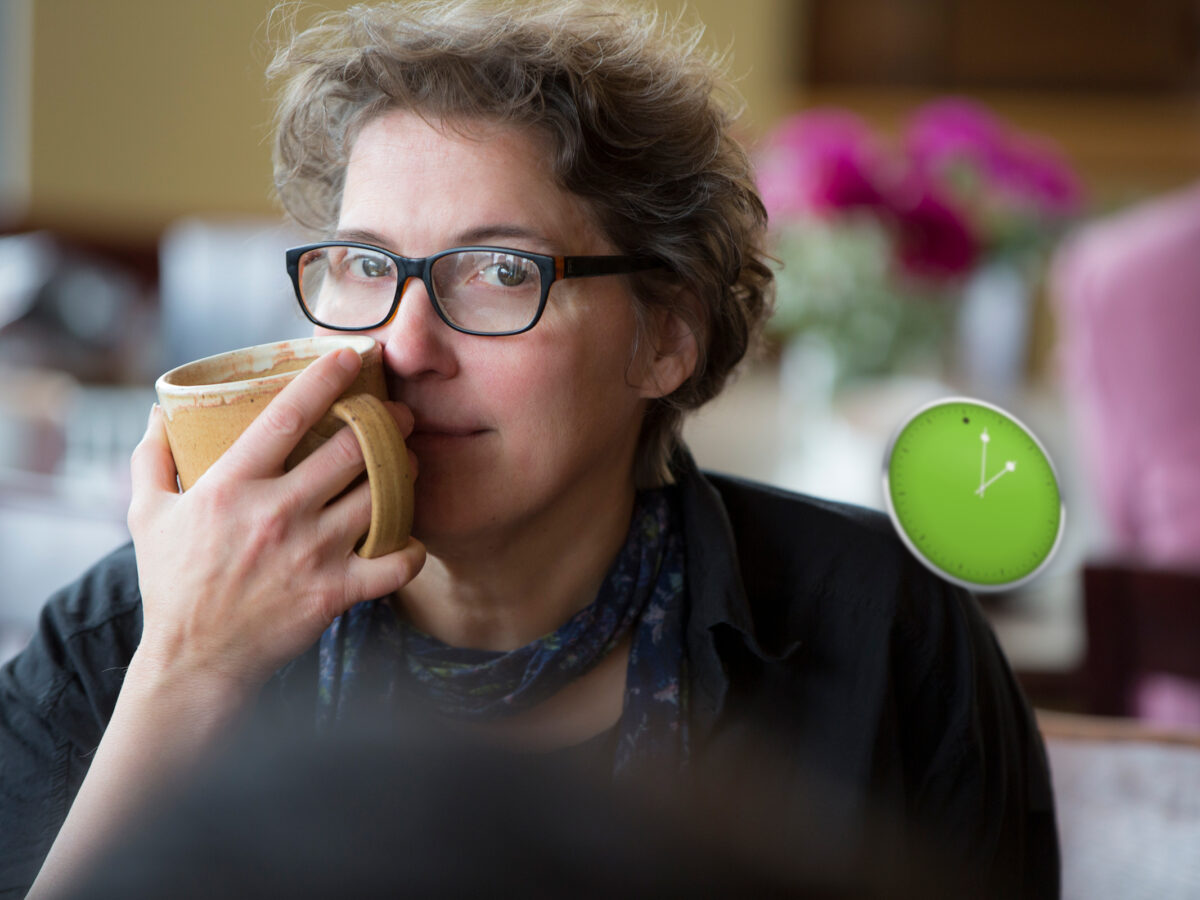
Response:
2.03
